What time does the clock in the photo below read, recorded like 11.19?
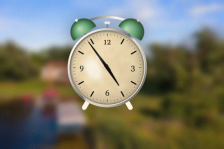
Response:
4.54
